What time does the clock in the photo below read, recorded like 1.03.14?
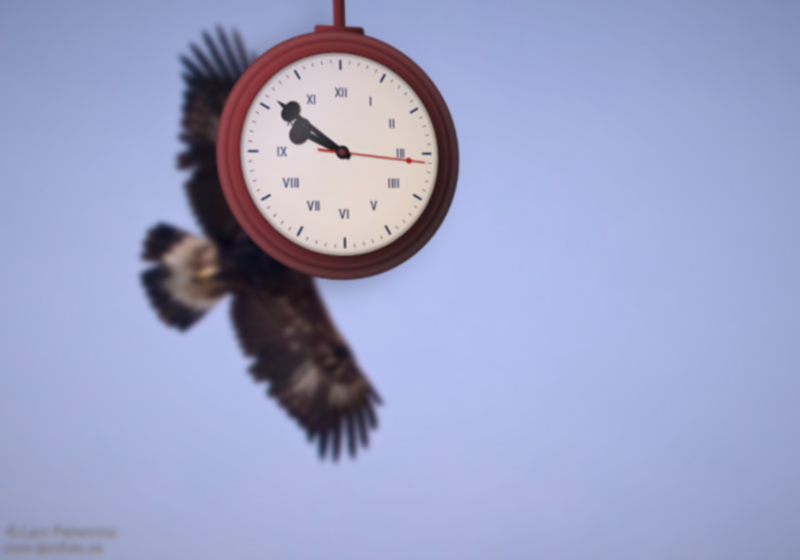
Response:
9.51.16
